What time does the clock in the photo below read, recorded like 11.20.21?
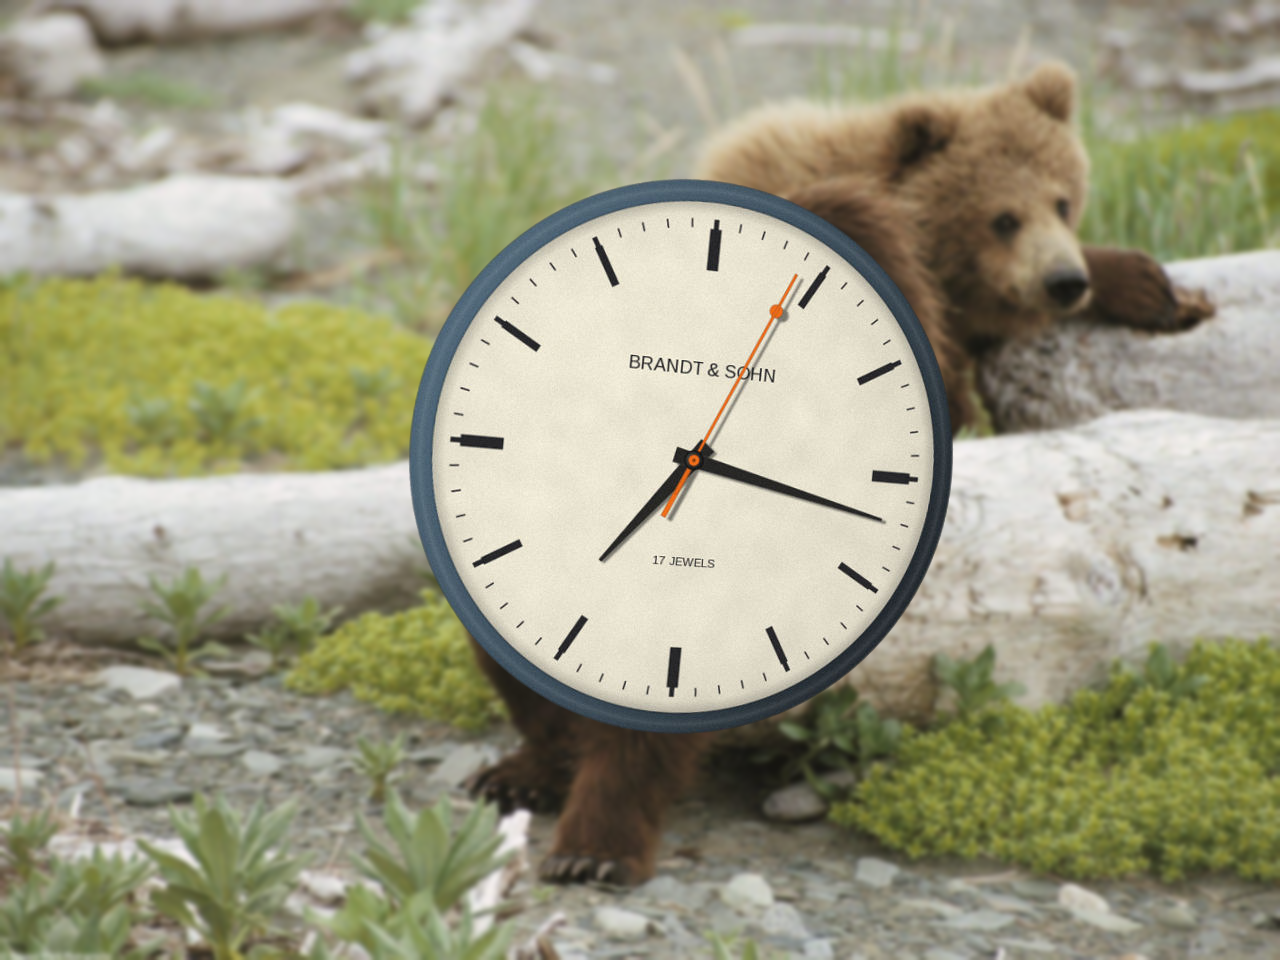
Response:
7.17.04
